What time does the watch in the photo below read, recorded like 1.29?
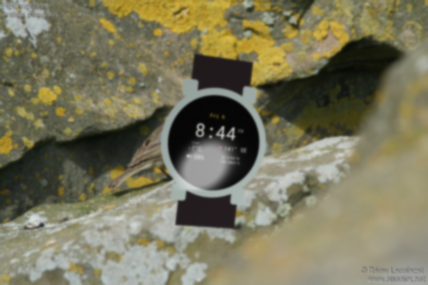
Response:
8.44
